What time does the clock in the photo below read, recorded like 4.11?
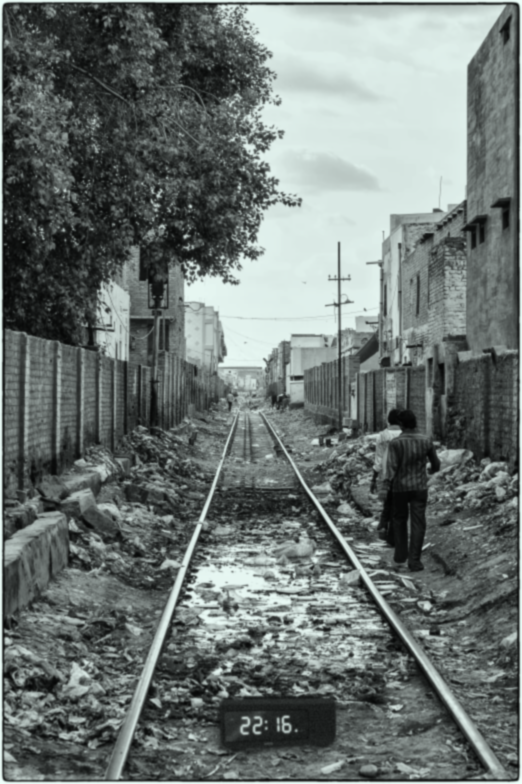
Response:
22.16
